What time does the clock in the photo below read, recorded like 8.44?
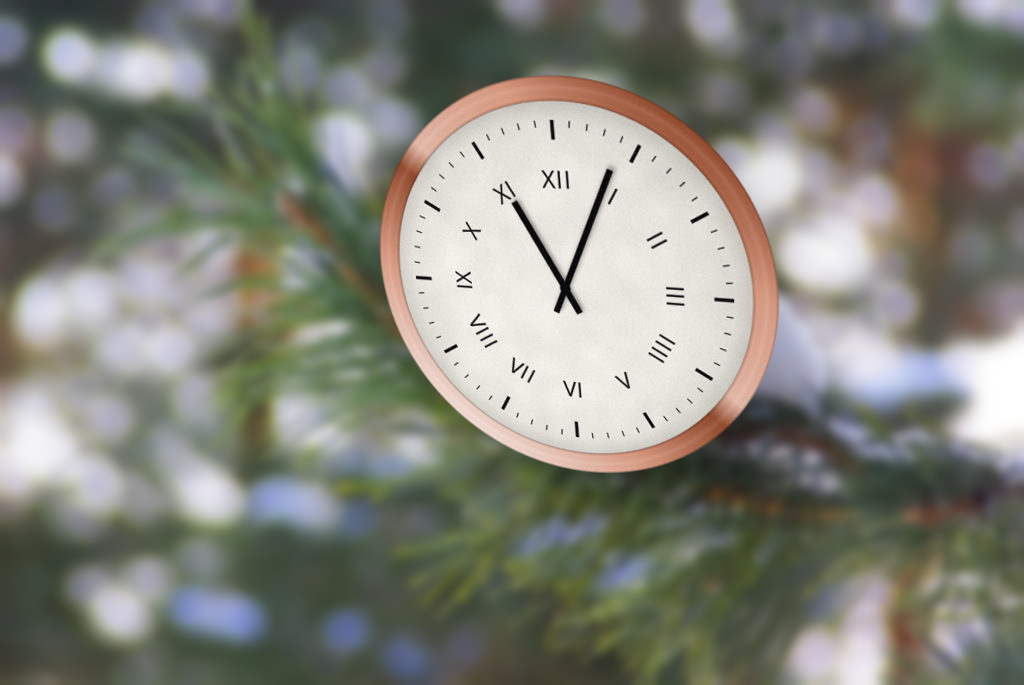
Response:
11.04
